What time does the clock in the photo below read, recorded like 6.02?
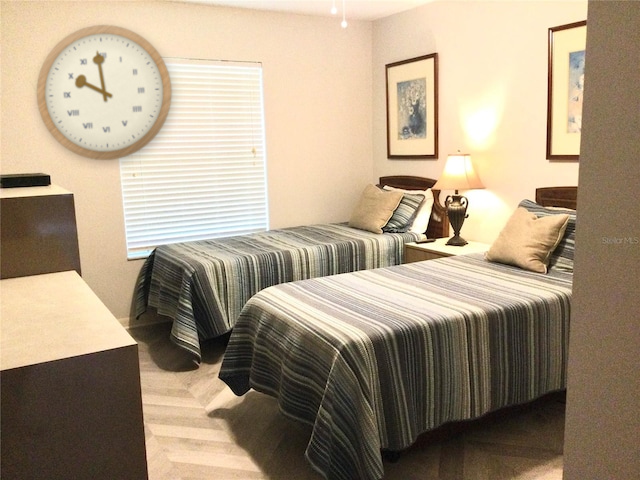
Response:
9.59
